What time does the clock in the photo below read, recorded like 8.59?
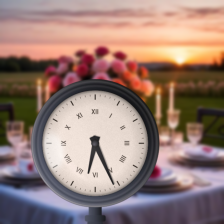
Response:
6.26
